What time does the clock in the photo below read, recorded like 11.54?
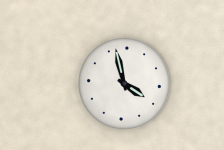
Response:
3.57
